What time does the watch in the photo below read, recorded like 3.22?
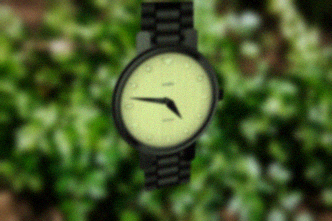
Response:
4.47
